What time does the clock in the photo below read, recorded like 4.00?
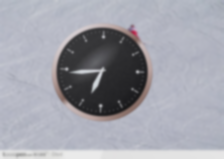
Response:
6.44
